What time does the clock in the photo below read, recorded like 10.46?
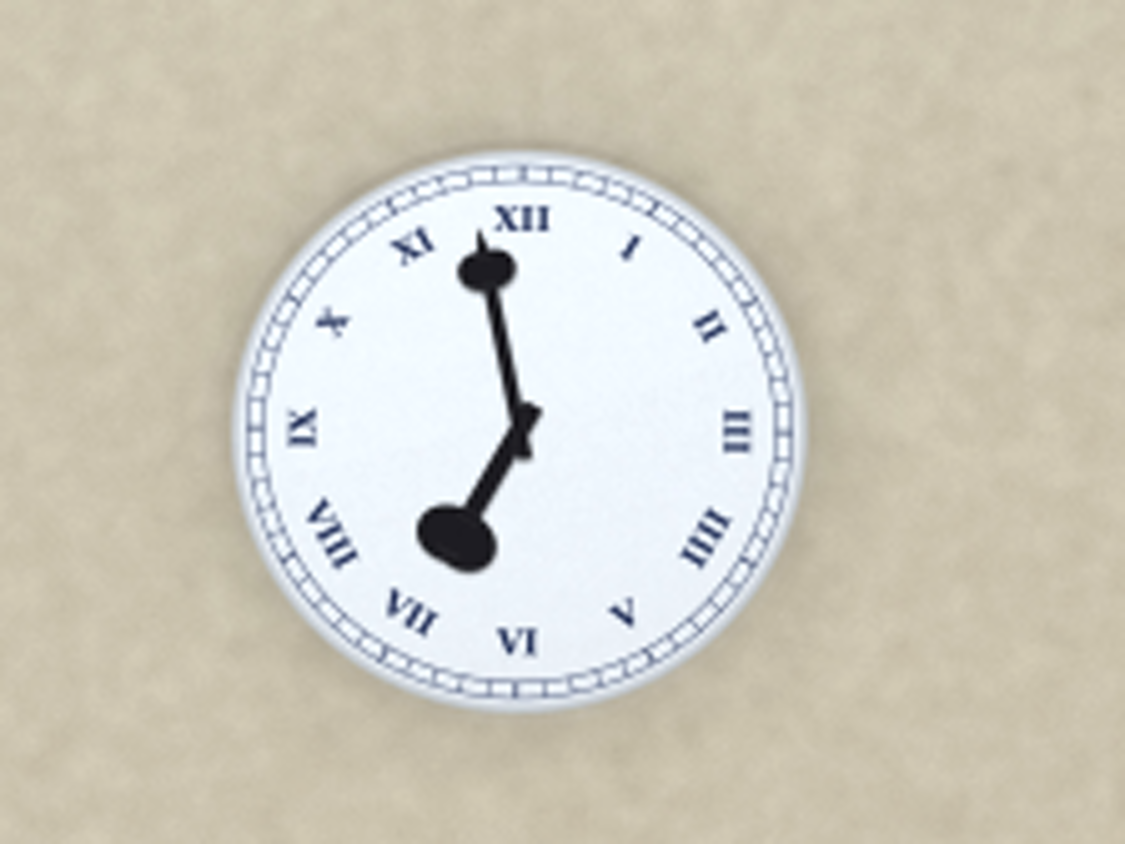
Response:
6.58
